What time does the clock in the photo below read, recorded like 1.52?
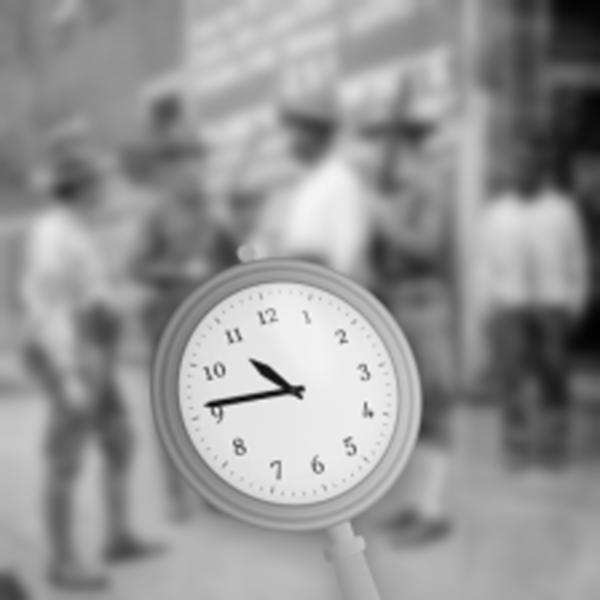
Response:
10.46
